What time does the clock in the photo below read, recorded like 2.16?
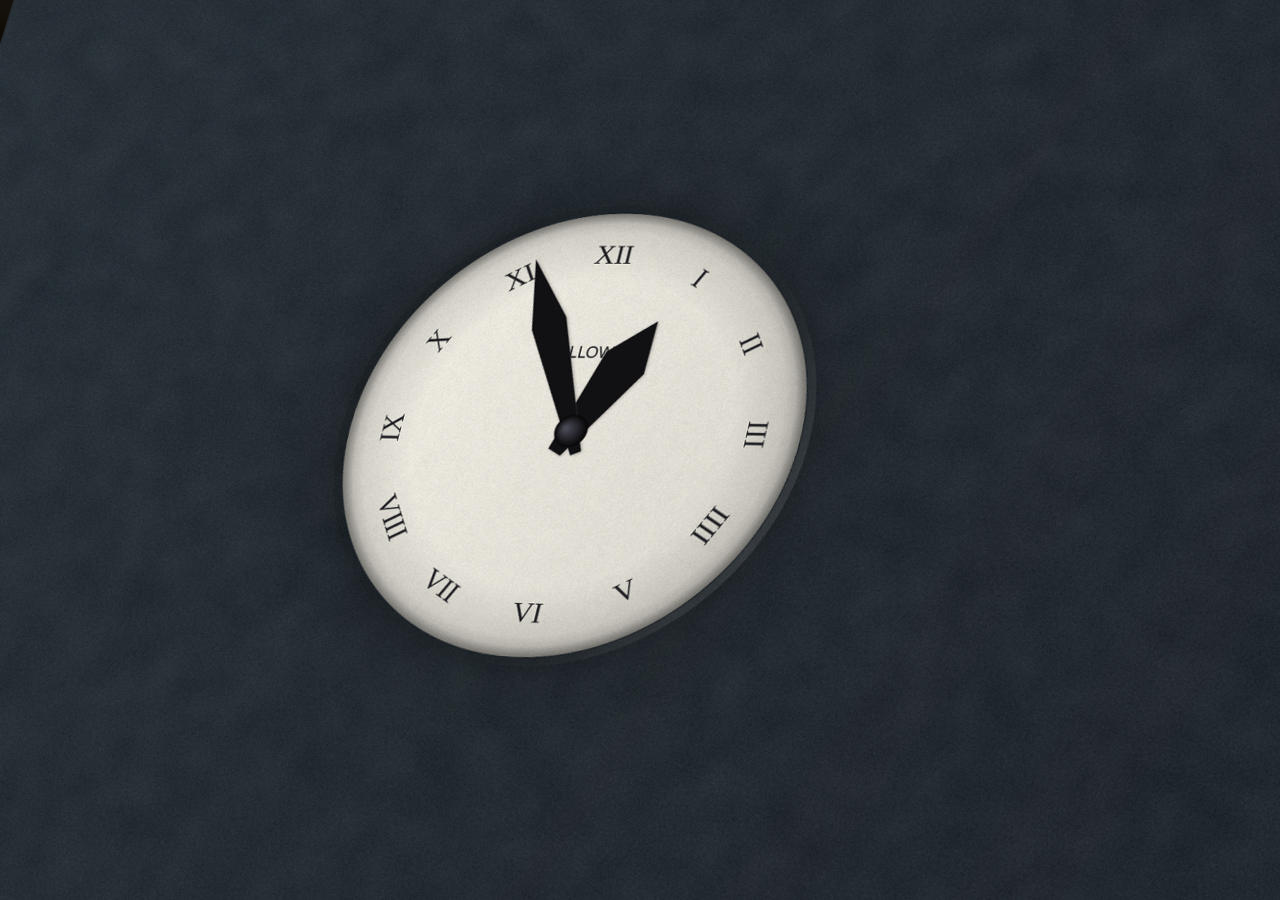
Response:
12.56
